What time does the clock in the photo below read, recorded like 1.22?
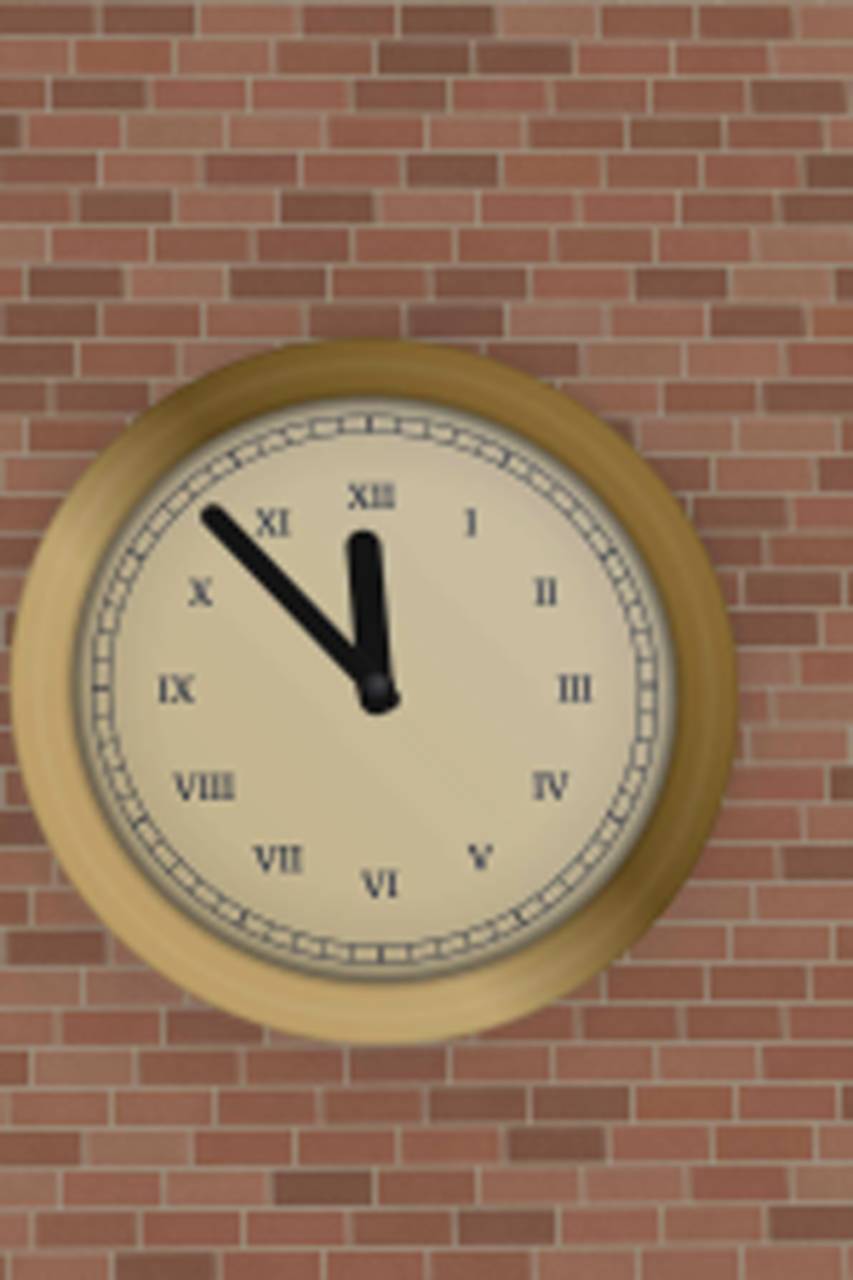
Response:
11.53
